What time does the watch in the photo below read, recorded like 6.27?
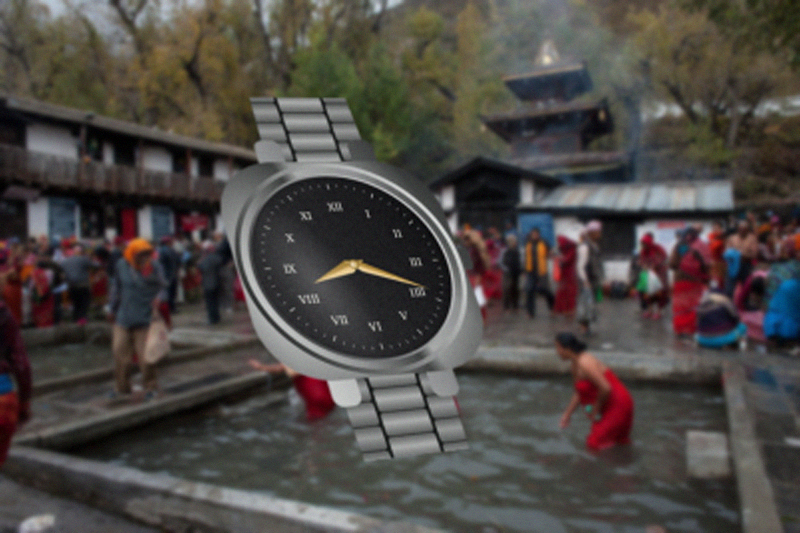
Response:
8.19
